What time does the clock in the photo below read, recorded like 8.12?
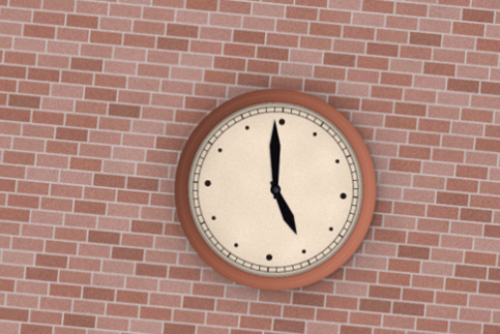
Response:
4.59
